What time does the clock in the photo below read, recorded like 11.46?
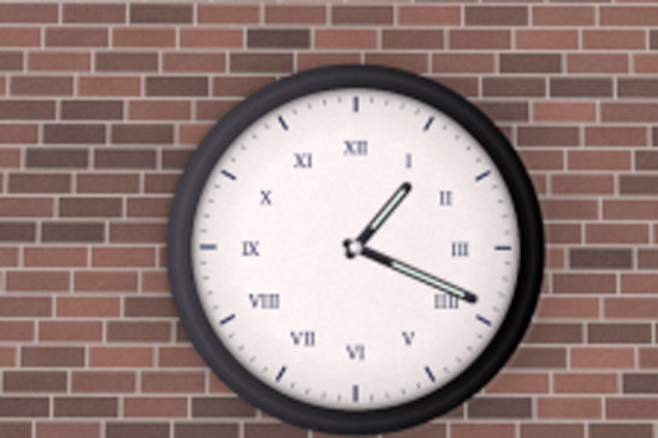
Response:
1.19
